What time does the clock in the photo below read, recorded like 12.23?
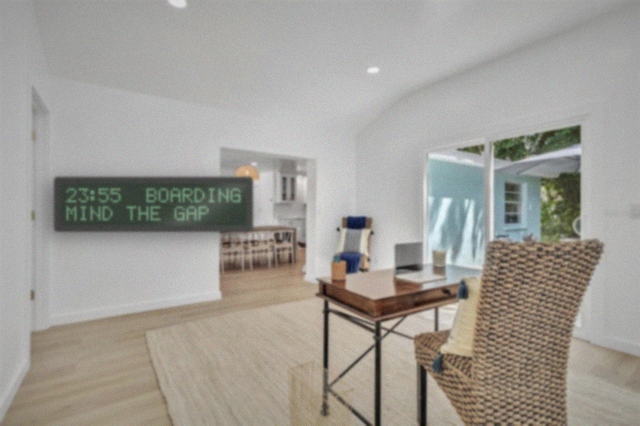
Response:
23.55
